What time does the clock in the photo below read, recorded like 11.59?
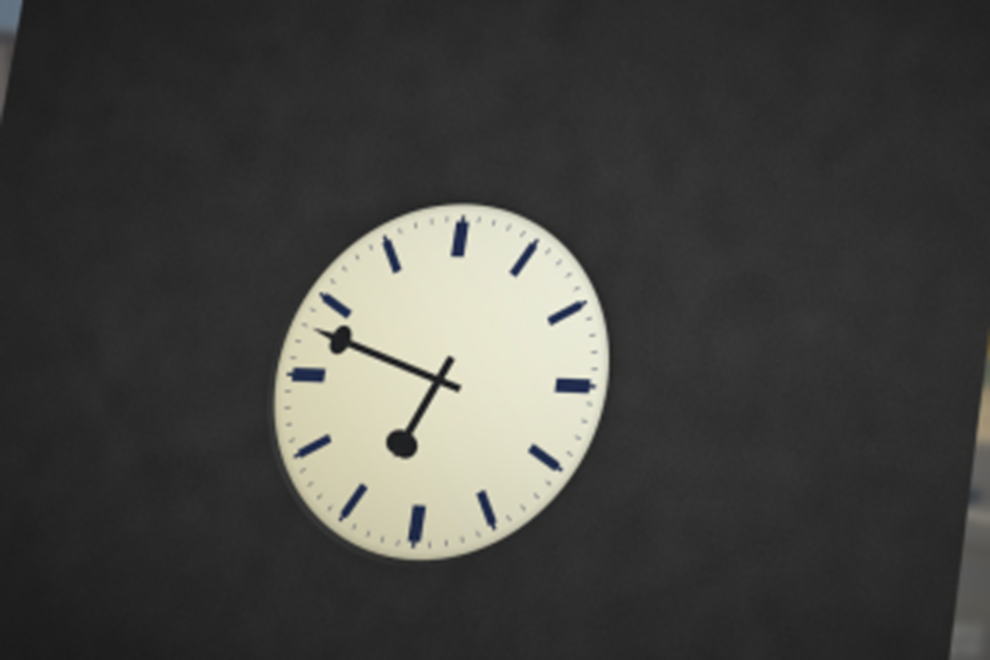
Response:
6.48
